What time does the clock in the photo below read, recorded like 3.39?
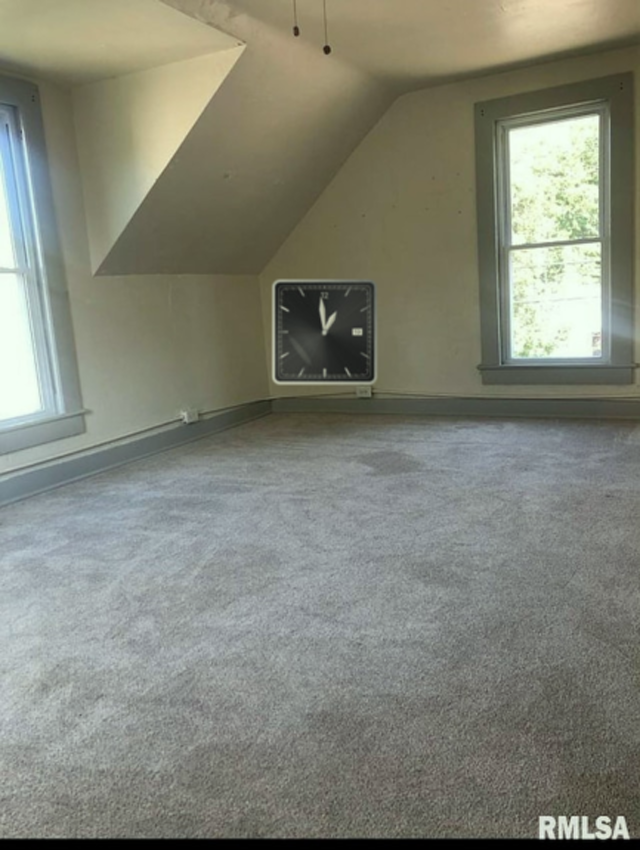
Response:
12.59
